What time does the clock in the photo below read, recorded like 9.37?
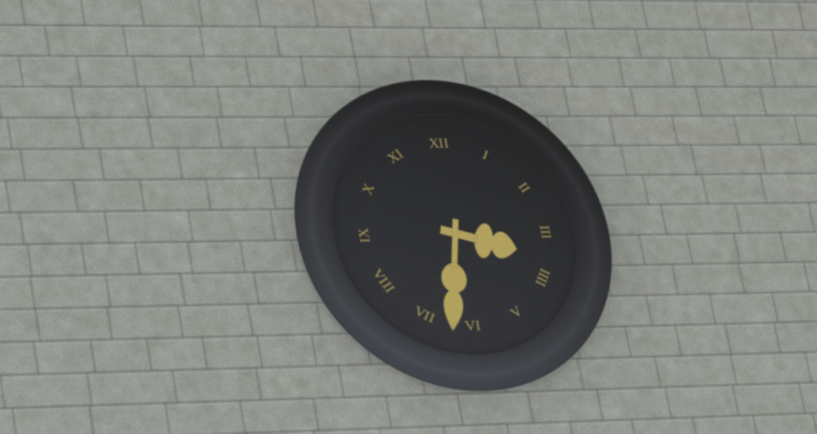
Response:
3.32
